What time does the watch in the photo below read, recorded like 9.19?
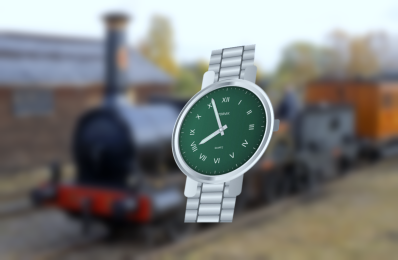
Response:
7.56
